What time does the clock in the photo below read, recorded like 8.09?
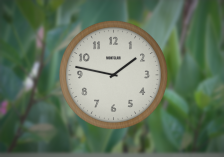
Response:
1.47
